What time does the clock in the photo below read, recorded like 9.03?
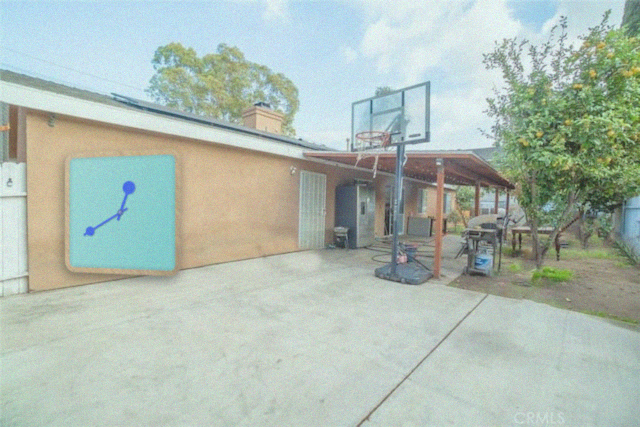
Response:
12.40
